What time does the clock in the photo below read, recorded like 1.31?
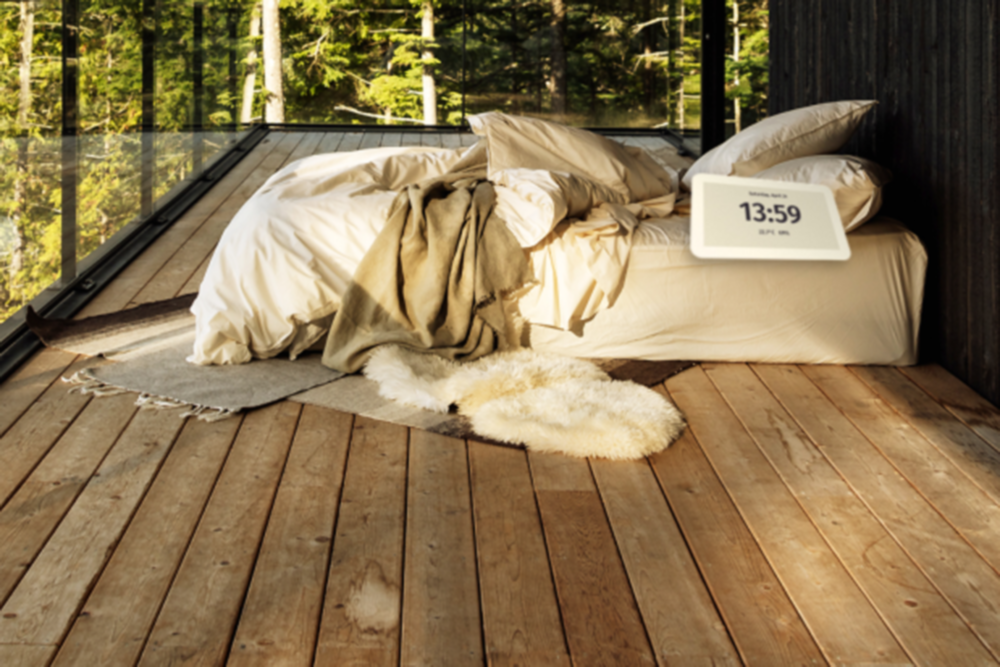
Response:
13.59
